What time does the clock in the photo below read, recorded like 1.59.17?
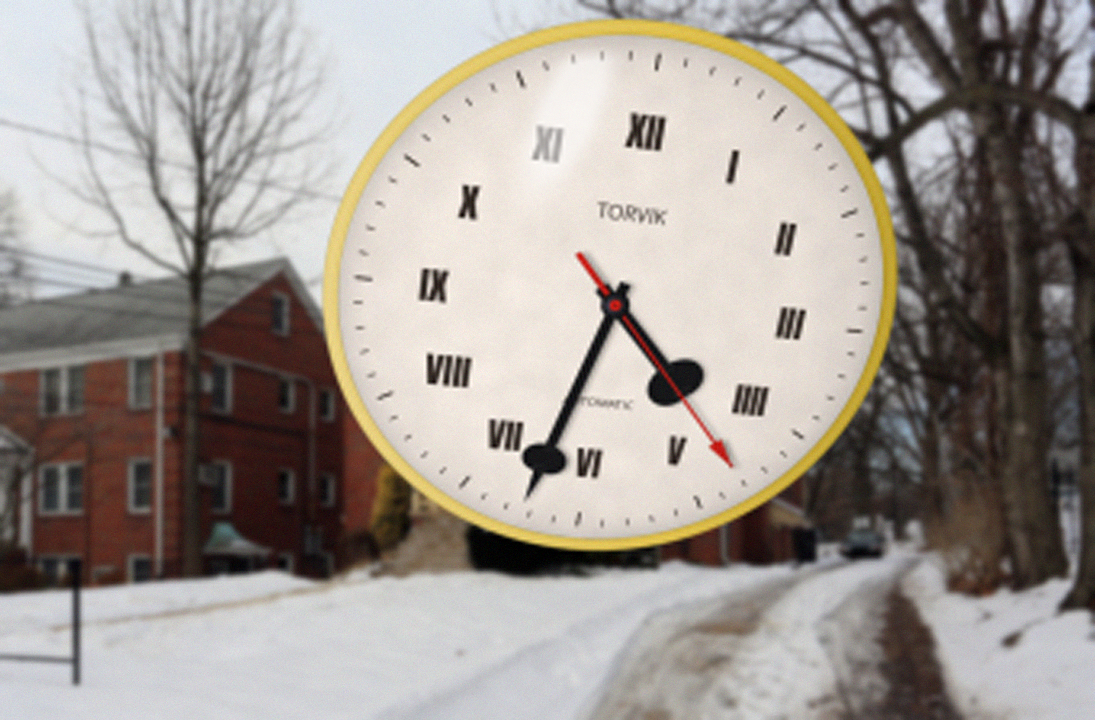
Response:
4.32.23
